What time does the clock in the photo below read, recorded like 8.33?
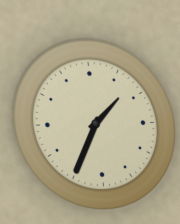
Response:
1.35
